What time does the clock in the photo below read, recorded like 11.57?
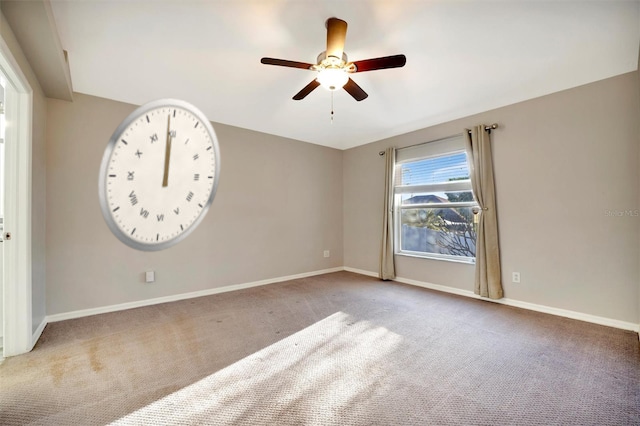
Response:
11.59
